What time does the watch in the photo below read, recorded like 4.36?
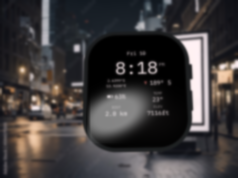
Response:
8.18
